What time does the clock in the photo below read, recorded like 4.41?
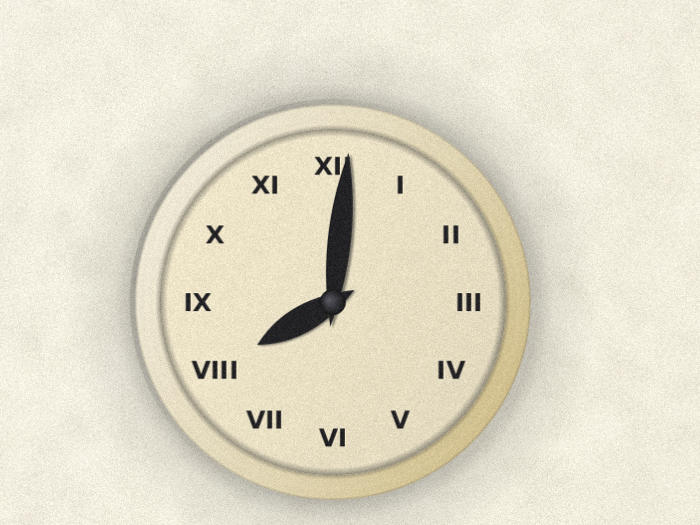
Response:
8.01
